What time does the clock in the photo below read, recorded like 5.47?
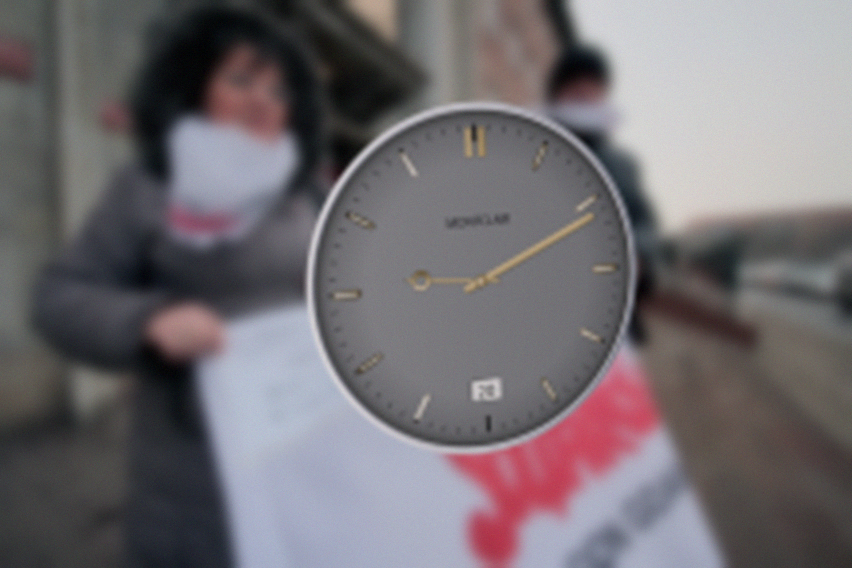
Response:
9.11
